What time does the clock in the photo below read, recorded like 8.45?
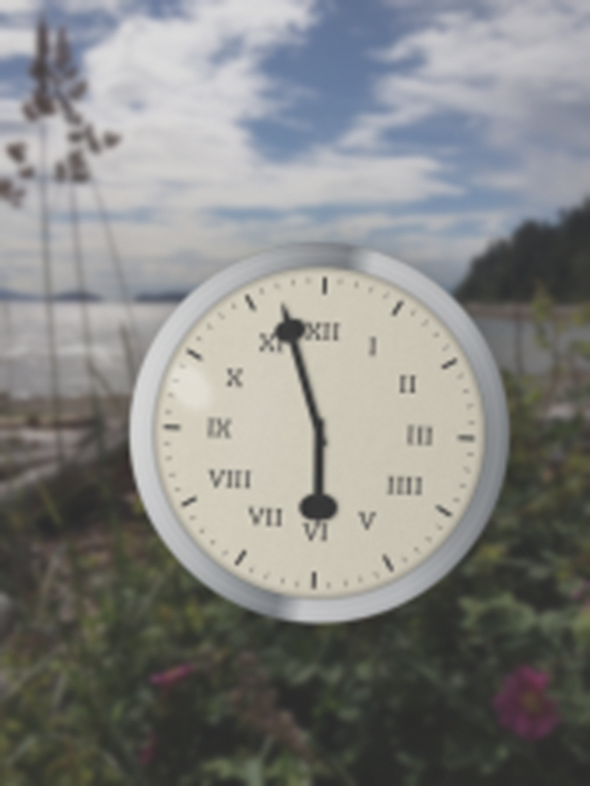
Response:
5.57
